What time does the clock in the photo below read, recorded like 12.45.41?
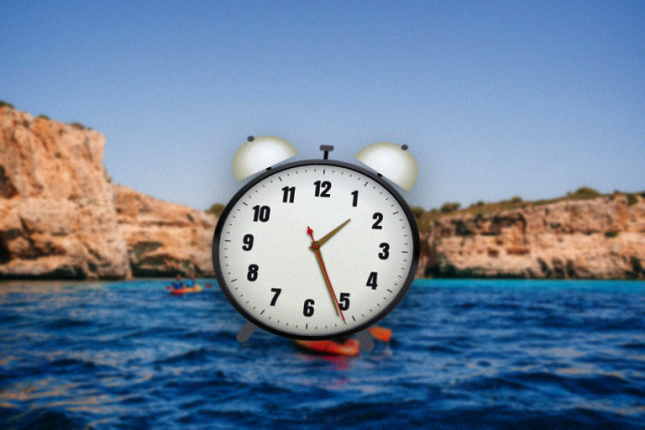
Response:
1.26.26
